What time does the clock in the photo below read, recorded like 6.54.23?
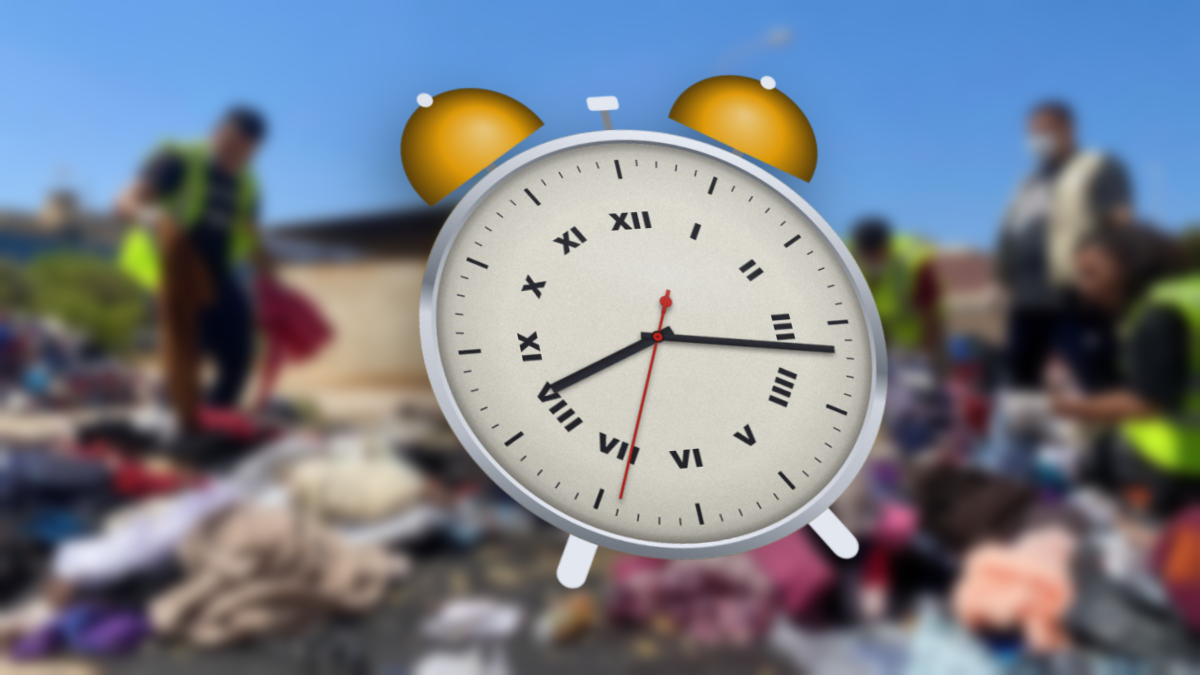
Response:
8.16.34
